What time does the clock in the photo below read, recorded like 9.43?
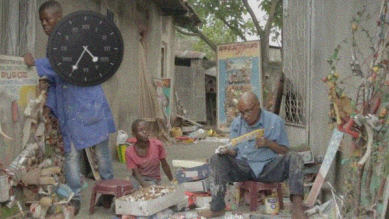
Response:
4.35
